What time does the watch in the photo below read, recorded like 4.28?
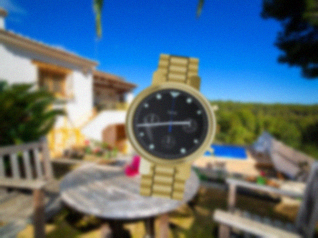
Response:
2.43
